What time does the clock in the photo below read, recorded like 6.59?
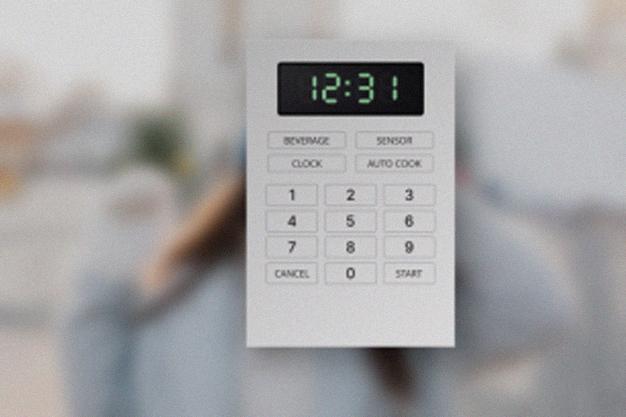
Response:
12.31
